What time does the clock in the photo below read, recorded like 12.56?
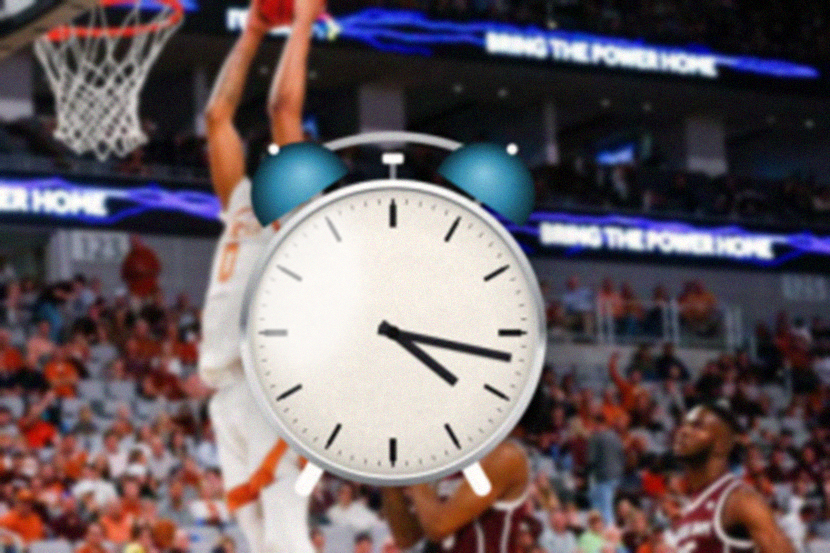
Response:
4.17
